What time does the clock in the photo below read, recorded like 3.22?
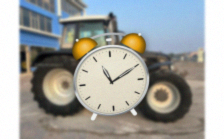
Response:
11.10
